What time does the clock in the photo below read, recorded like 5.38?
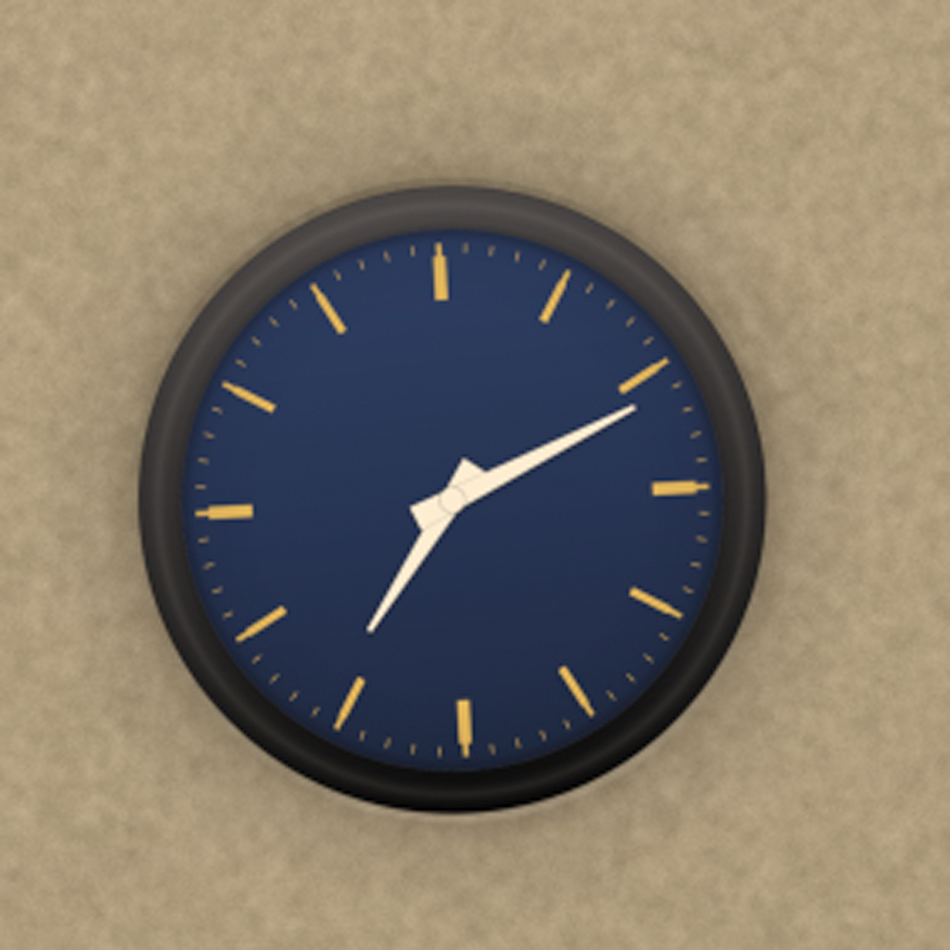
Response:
7.11
